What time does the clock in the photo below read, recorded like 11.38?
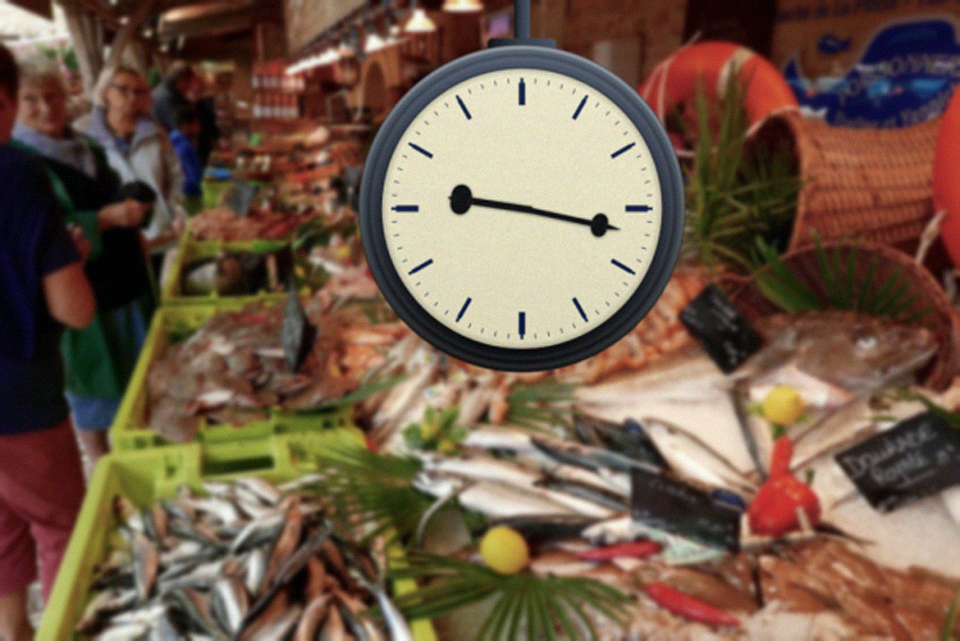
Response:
9.17
